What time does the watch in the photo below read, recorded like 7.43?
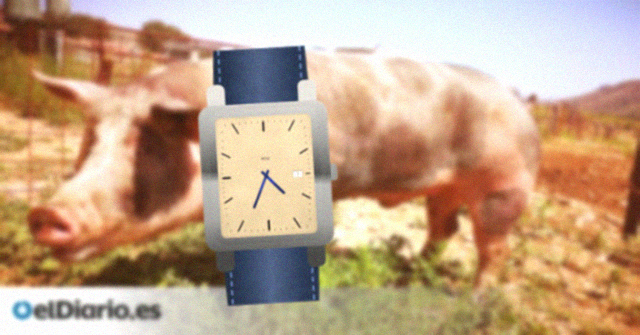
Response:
4.34
